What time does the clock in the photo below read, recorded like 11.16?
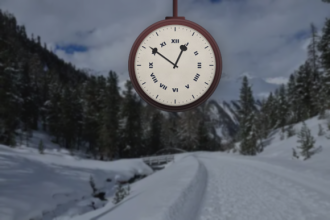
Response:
12.51
